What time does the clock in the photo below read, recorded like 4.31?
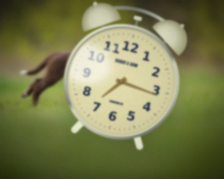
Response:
7.16
